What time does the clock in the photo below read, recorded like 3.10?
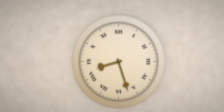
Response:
8.27
